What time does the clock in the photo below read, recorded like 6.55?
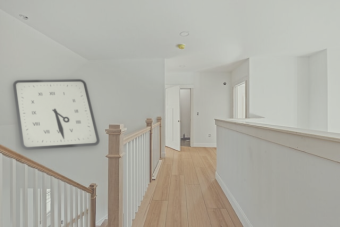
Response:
4.29
